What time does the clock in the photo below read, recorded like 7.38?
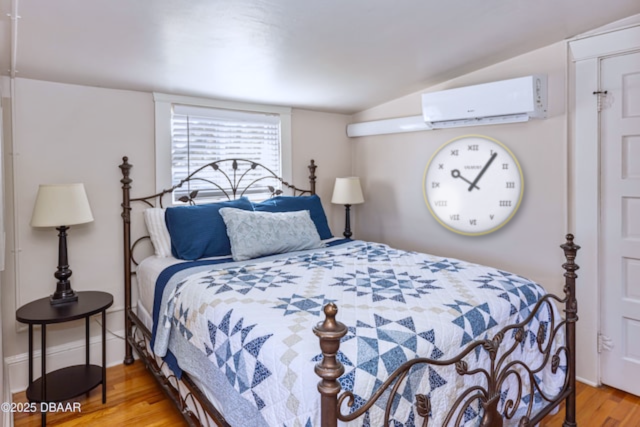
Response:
10.06
